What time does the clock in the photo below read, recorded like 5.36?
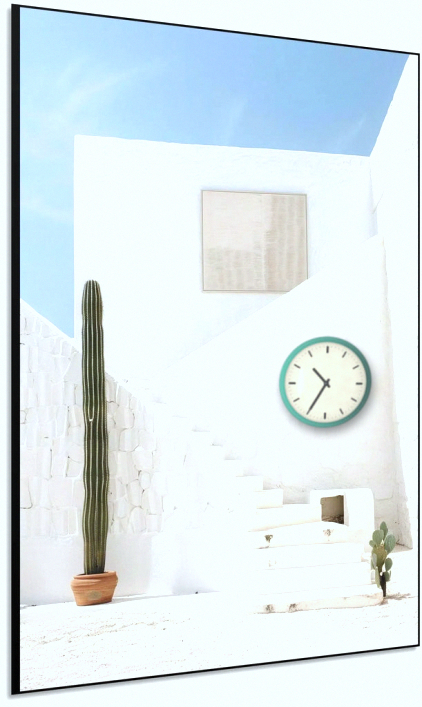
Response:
10.35
